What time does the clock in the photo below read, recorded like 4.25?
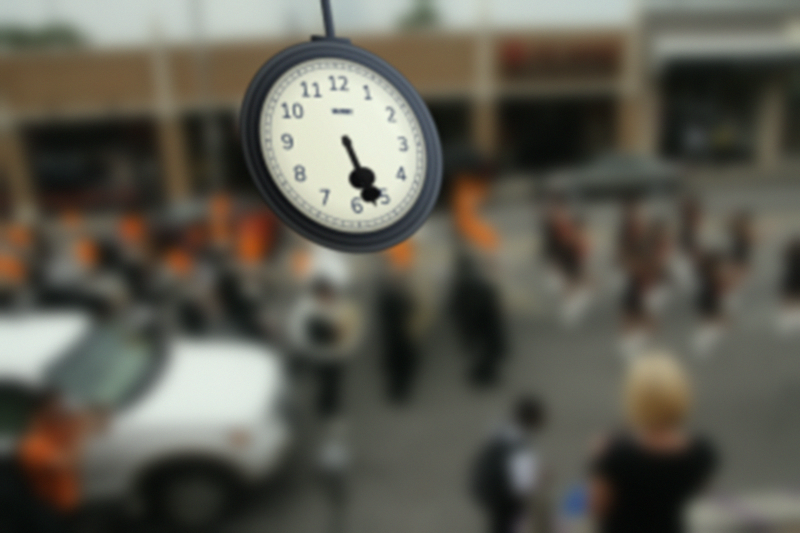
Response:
5.27
